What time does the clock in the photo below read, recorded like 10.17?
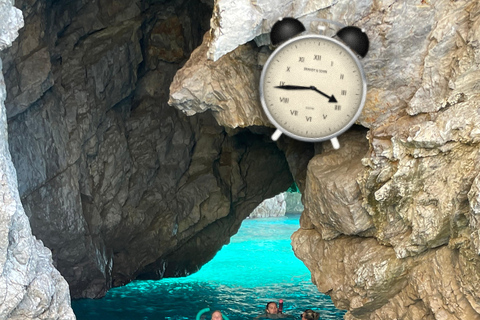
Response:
3.44
